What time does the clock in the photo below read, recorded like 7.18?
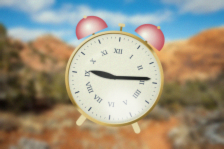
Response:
9.14
